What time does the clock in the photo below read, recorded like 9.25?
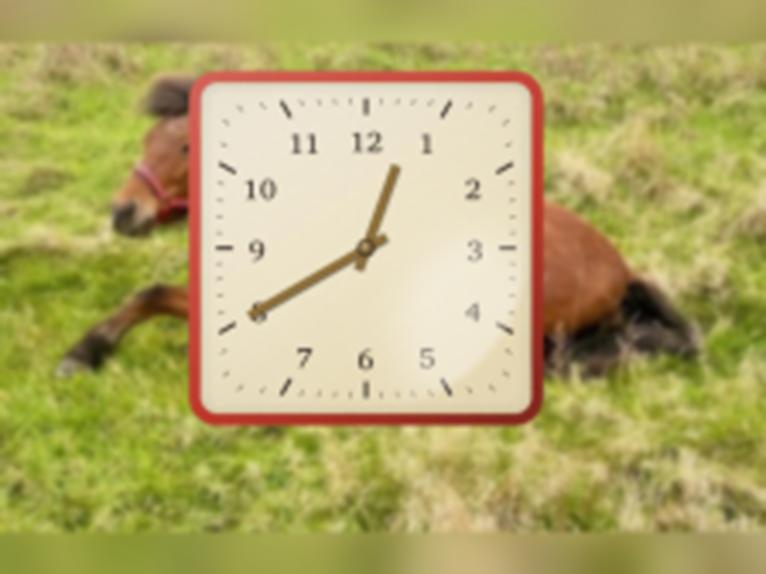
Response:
12.40
